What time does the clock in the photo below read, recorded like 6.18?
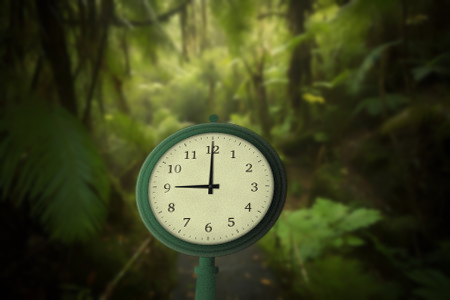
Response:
9.00
